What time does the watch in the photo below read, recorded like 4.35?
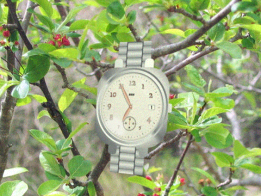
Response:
6.55
